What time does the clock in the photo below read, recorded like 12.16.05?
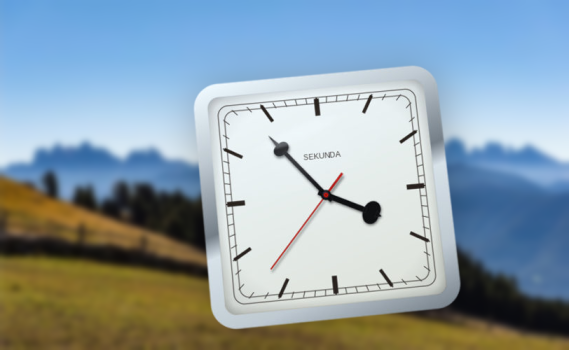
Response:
3.53.37
